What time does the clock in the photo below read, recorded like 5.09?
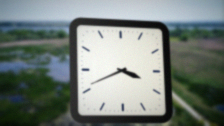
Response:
3.41
